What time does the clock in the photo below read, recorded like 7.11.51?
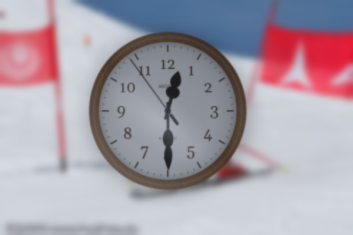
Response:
12.29.54
